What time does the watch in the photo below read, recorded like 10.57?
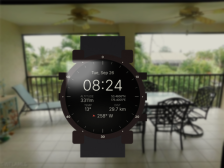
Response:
8.24
